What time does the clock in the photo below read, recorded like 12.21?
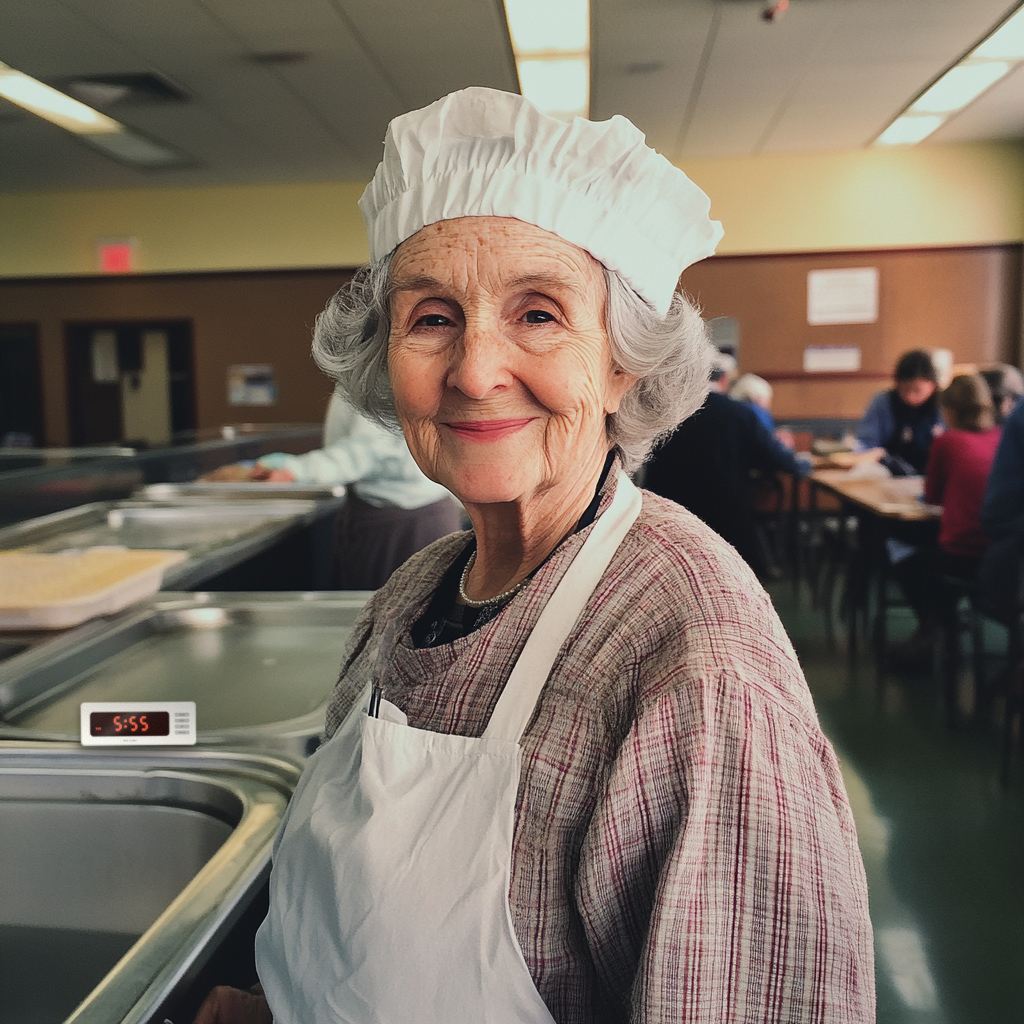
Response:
5.55
